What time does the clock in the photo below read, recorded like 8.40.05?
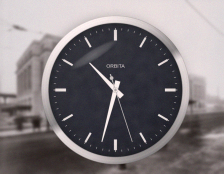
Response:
10.32.27
